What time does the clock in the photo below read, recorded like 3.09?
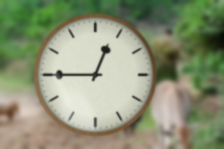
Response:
12.45
